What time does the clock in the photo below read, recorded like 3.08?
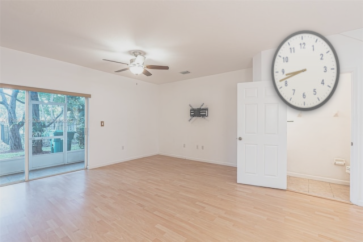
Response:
8.42
